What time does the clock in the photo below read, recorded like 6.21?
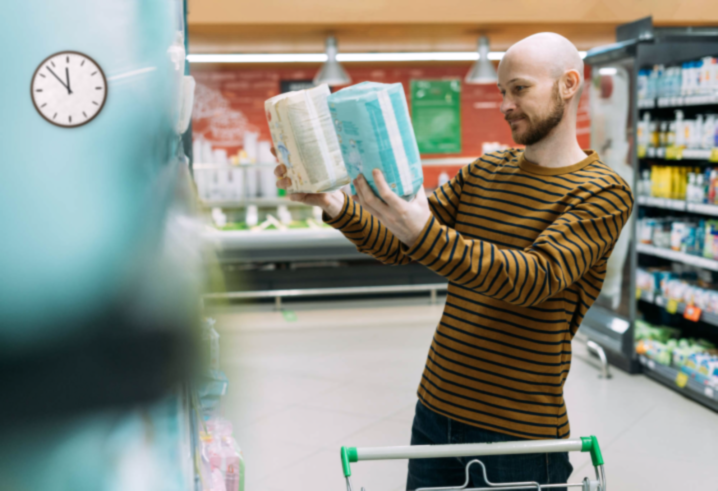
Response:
11.53
